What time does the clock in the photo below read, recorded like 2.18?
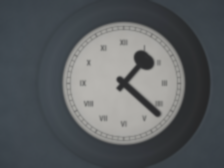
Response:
1.22
